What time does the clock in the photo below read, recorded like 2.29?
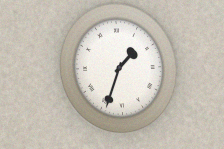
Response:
1.34
